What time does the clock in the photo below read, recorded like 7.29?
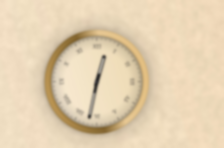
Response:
12.32
